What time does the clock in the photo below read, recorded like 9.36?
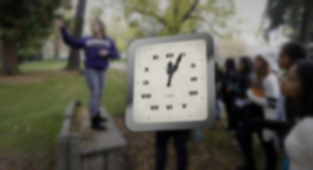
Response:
12.04
